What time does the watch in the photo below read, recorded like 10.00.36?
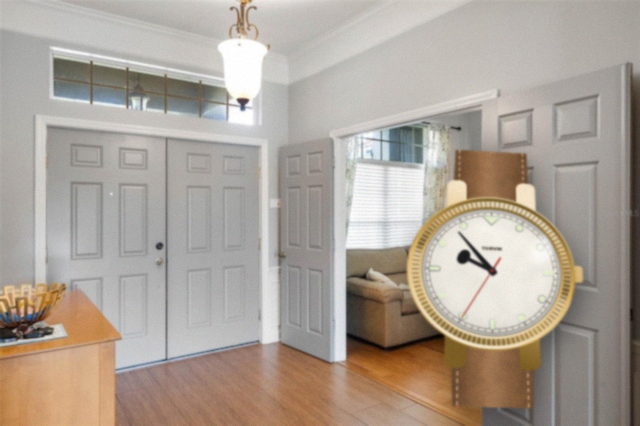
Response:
9.53.35
